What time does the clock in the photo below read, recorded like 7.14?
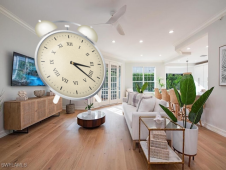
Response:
3.22
